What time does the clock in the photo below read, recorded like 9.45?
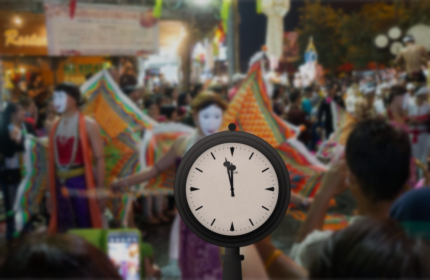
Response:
11.58
